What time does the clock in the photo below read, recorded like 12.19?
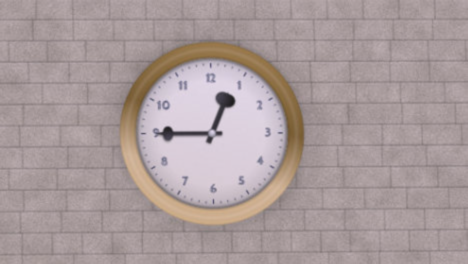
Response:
12.45
